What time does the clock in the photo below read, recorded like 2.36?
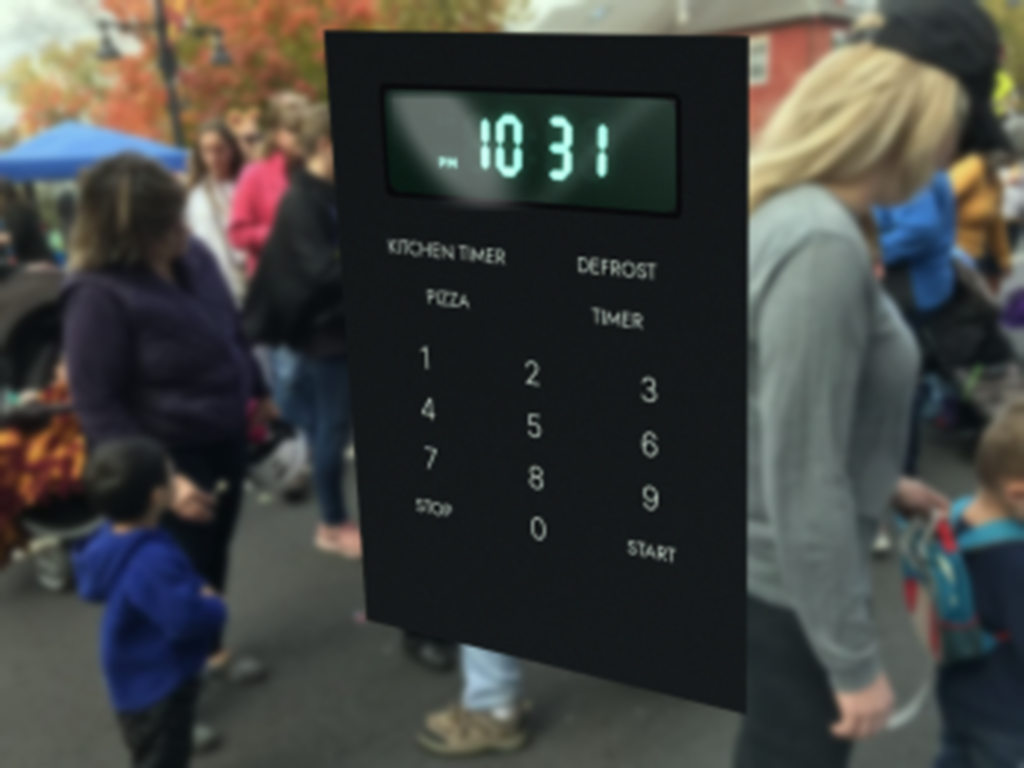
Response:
10.31
